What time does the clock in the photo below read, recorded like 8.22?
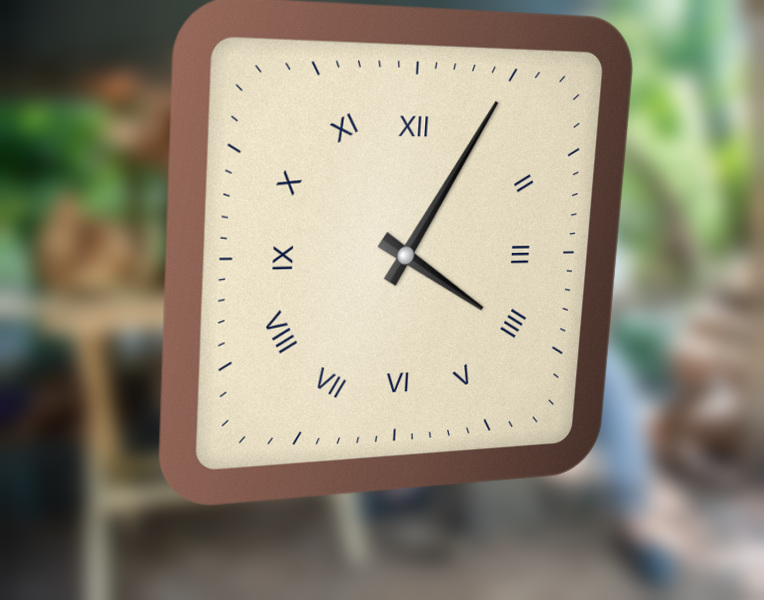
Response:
4.05
